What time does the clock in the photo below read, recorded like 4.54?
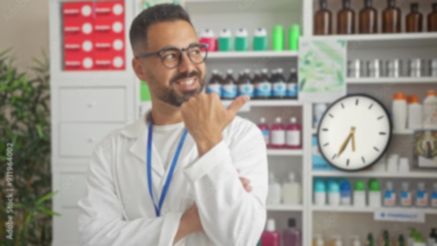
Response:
5.34
